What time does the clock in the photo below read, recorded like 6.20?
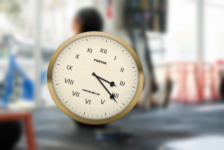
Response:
3.21
